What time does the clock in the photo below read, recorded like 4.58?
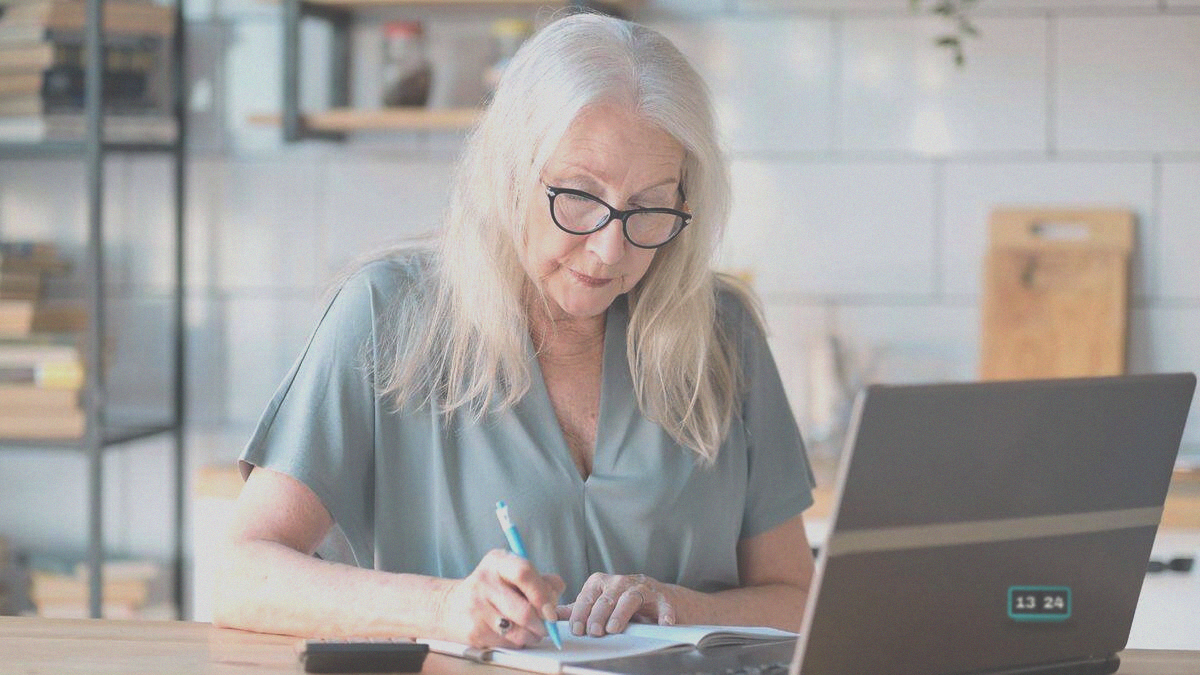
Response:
13.24
